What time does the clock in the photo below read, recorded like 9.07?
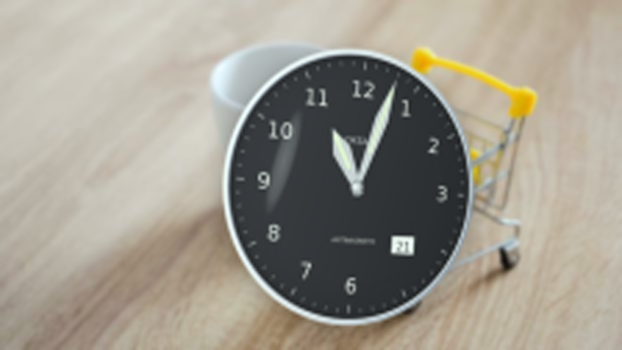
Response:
11.03
